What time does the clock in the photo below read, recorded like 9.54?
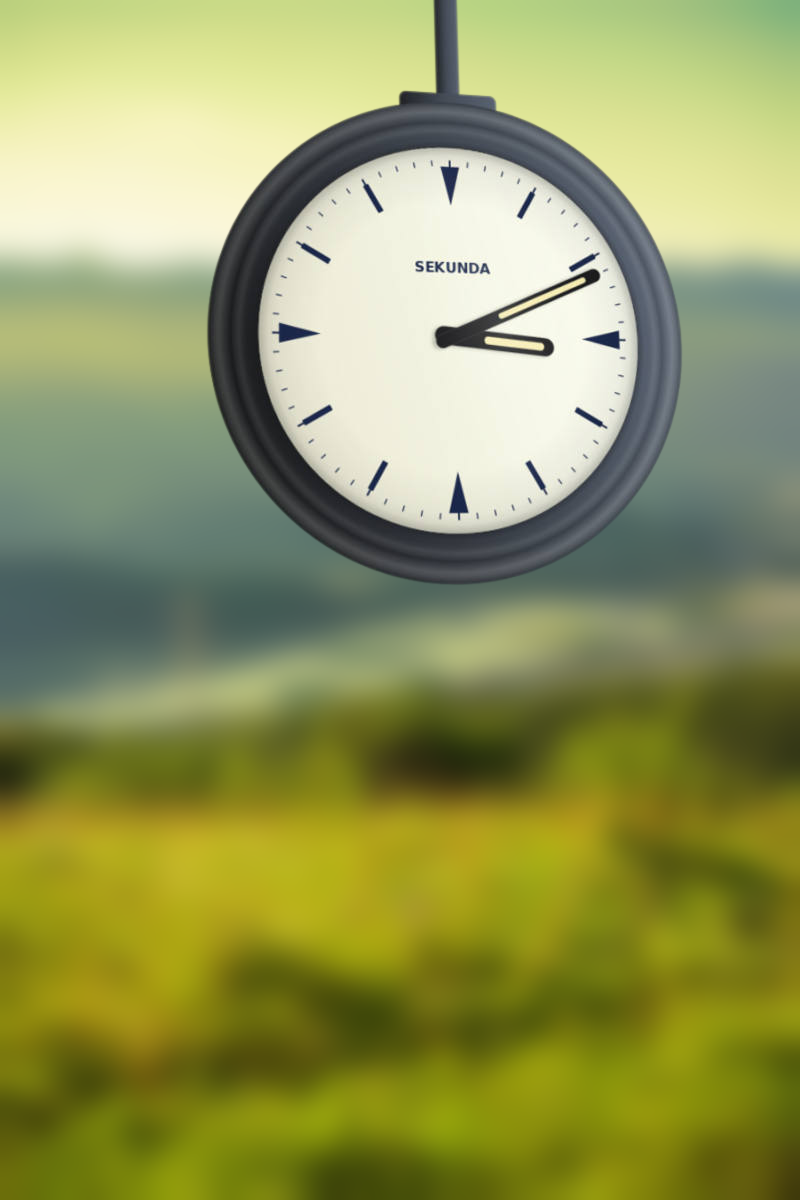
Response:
3.11
